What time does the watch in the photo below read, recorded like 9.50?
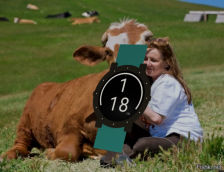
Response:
1.18
